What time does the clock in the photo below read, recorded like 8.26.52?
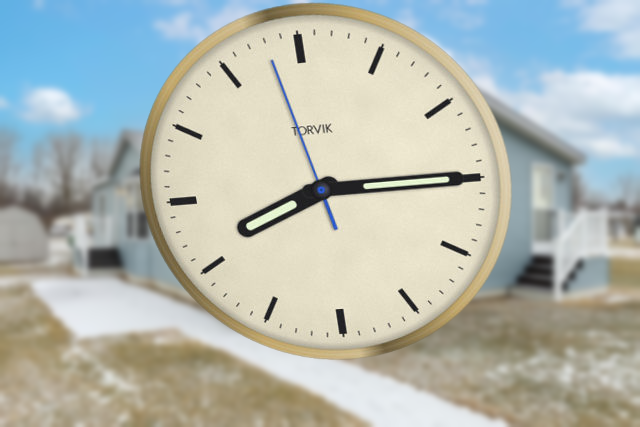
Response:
8.14.58
